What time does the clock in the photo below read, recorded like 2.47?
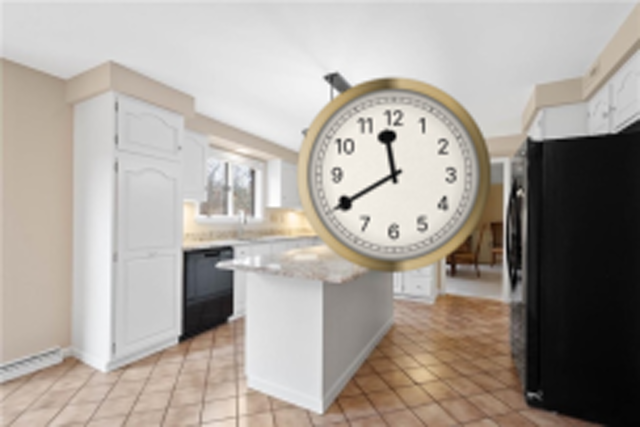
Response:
11.40
